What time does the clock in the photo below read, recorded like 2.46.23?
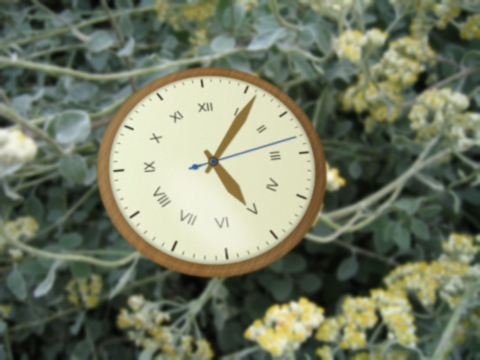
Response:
5.06.13
